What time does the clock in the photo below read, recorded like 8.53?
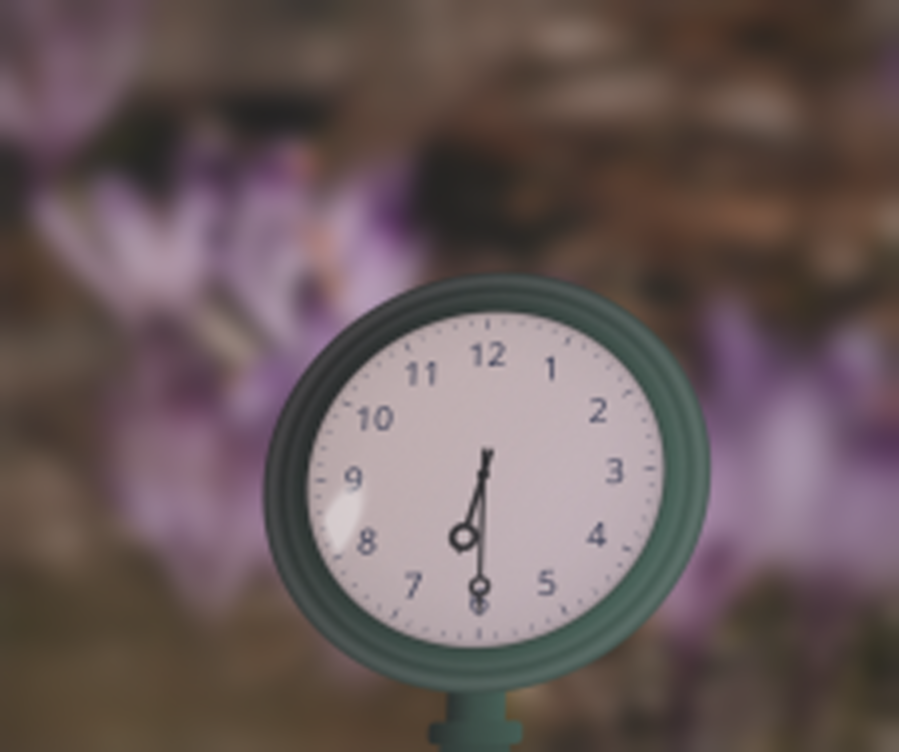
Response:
6.30
